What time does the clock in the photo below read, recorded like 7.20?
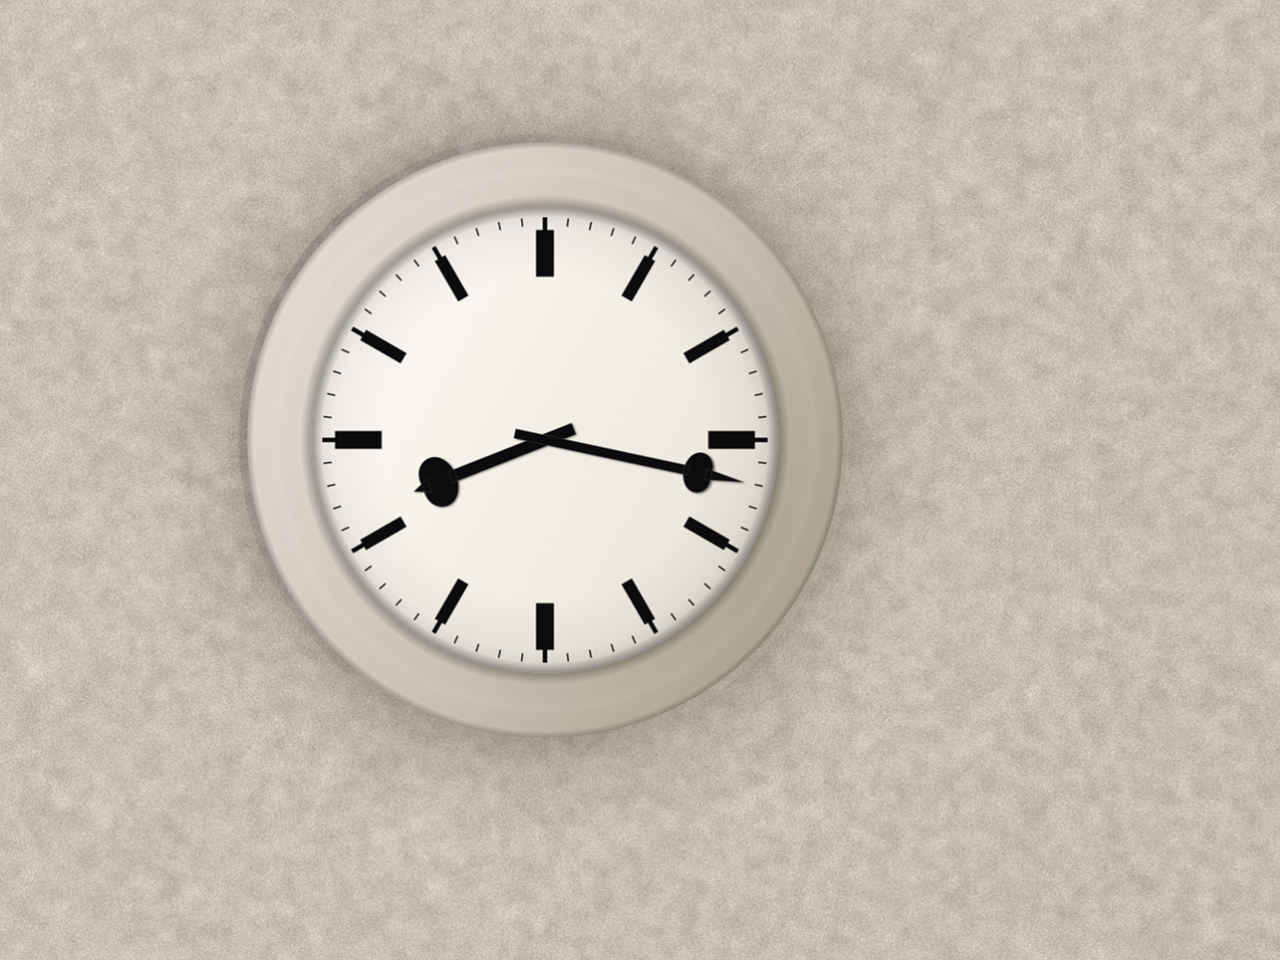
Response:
8.17
